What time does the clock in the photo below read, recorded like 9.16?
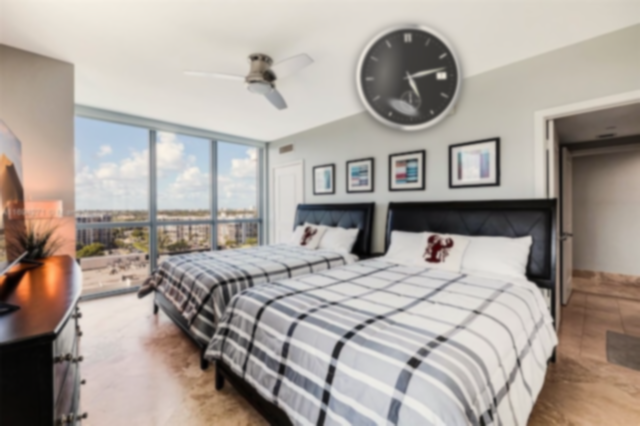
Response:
5.13
